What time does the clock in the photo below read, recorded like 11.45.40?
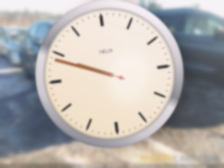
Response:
9.48.49
